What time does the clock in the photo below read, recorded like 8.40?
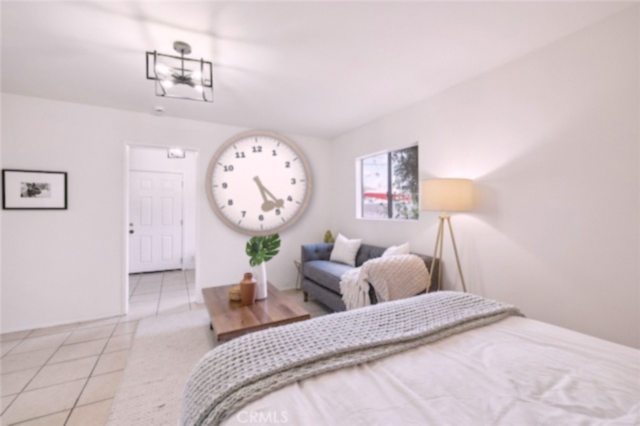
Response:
5.23
